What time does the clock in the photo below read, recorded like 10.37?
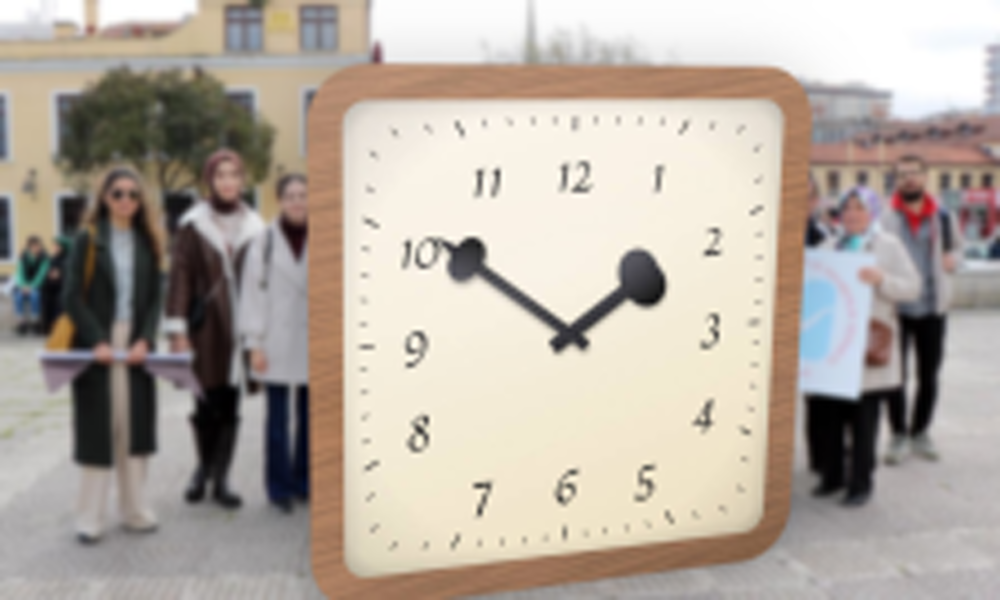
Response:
1.51
